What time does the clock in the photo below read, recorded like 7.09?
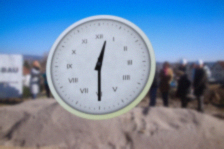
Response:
12.30
